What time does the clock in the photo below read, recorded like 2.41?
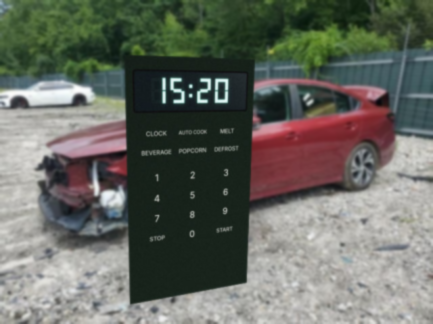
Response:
15.20
